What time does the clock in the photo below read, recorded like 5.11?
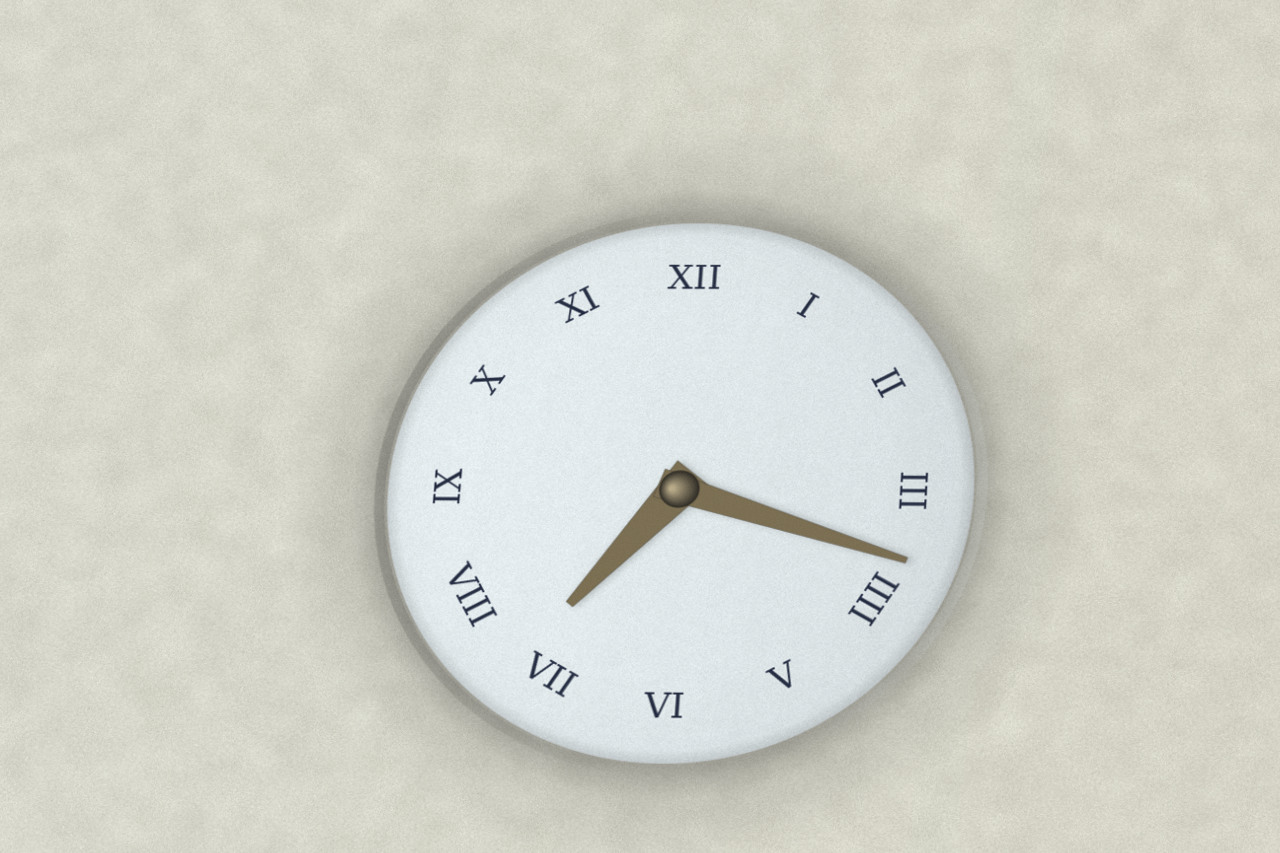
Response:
7.18
